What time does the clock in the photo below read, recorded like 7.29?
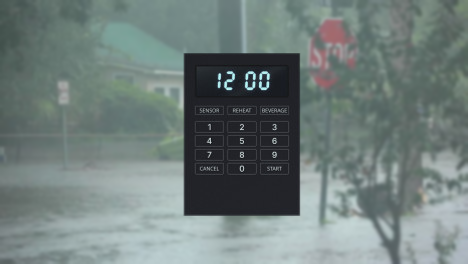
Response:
12.00
